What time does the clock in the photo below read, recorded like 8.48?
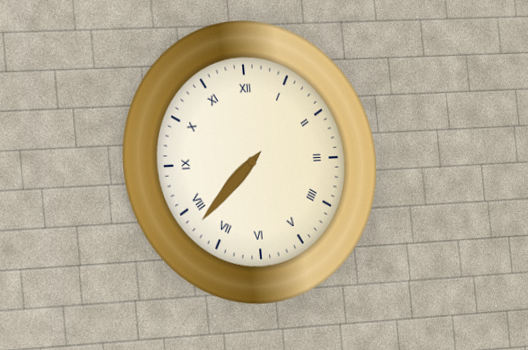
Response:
7.38
